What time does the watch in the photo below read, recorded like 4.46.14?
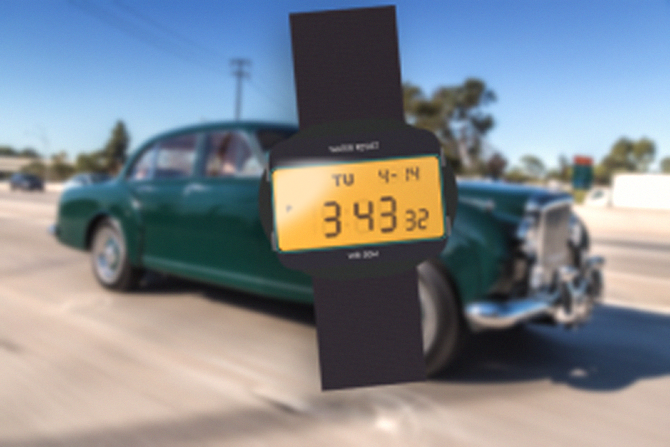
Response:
3.43.32
